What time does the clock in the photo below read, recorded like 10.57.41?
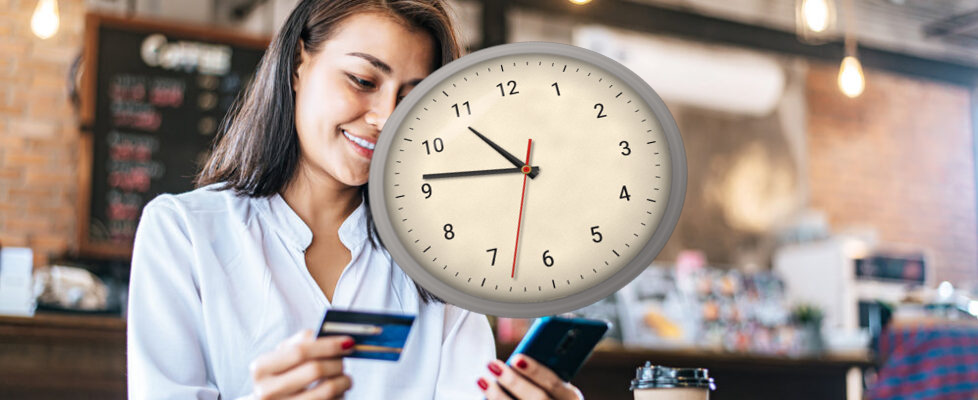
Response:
10.46.33
